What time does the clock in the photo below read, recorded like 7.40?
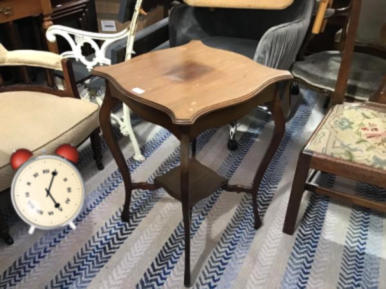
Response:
5.04
